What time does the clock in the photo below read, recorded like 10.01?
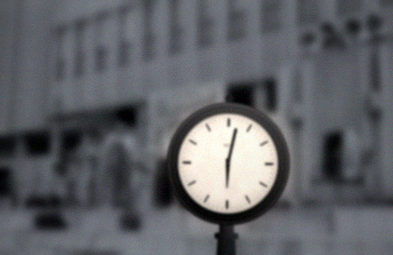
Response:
6.02
